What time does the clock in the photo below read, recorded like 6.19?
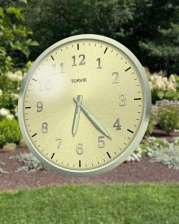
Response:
6.23
